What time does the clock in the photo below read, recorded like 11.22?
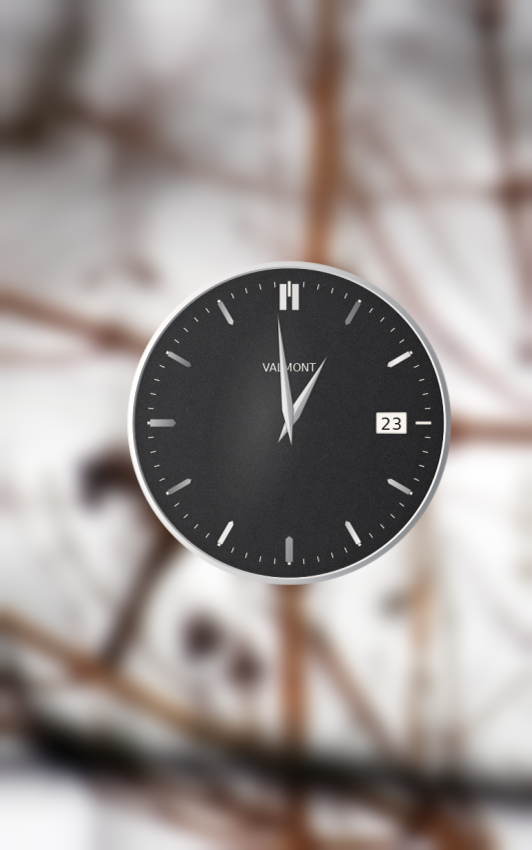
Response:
12.59
